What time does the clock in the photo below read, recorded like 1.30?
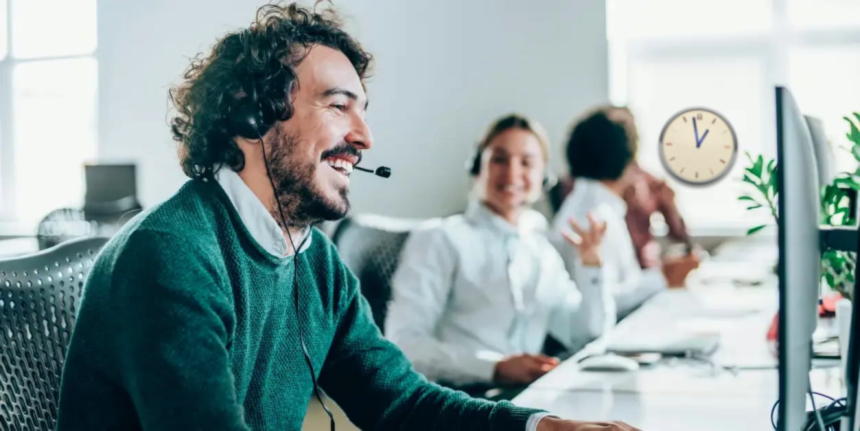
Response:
12.58
